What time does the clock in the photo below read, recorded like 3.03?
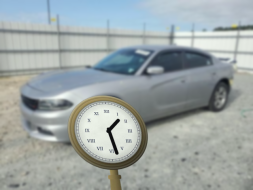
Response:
1.28
